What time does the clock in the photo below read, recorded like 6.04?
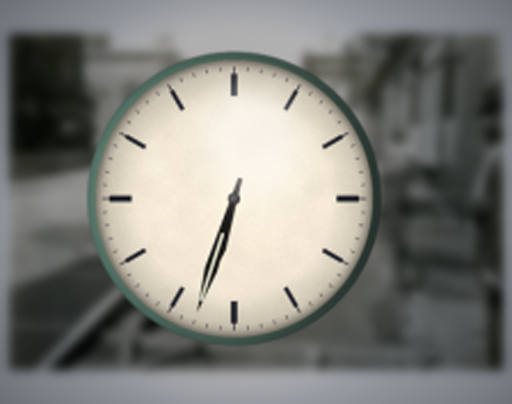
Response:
6.33
